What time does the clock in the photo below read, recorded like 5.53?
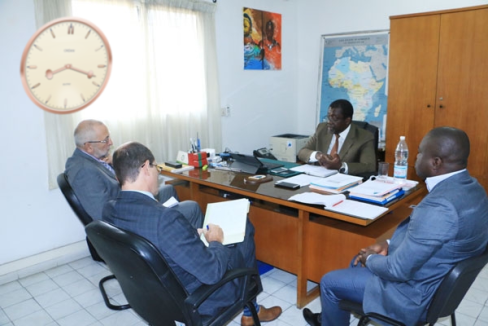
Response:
8.18
